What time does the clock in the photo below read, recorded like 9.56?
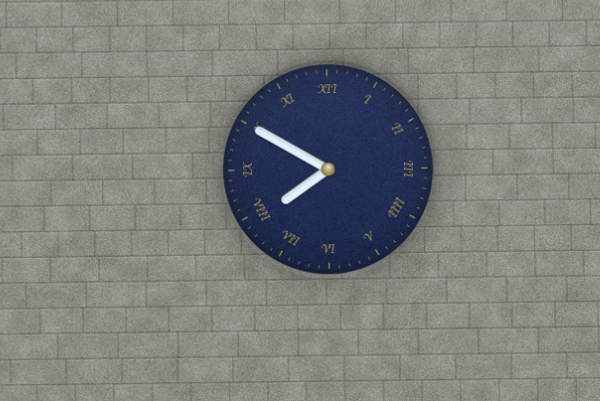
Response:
7.50
